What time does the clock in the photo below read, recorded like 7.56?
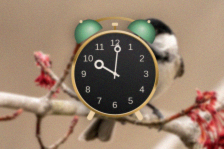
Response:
10.01
